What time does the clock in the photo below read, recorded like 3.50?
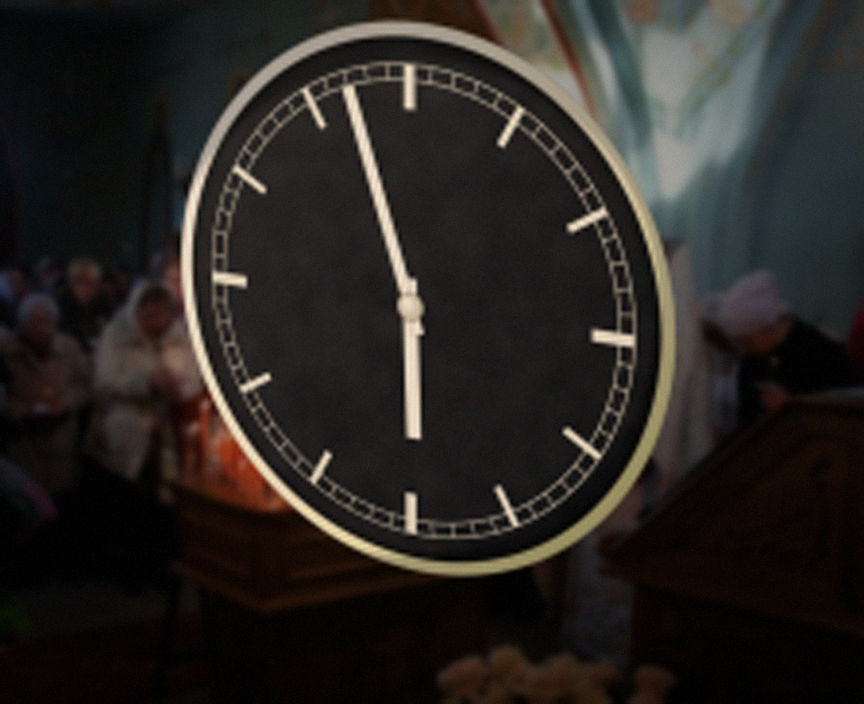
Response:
5.57
